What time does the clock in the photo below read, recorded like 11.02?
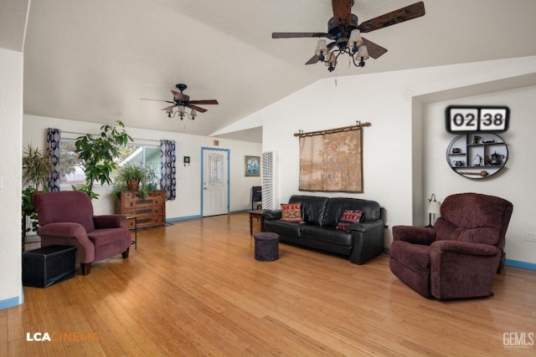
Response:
2.38
